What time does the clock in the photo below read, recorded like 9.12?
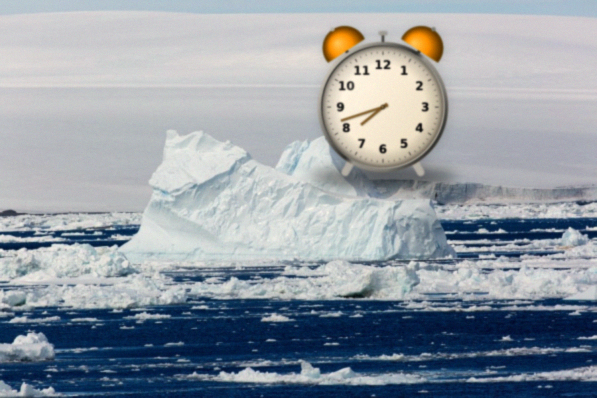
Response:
7.42
